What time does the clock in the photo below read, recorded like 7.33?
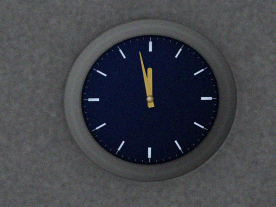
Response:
11.58
